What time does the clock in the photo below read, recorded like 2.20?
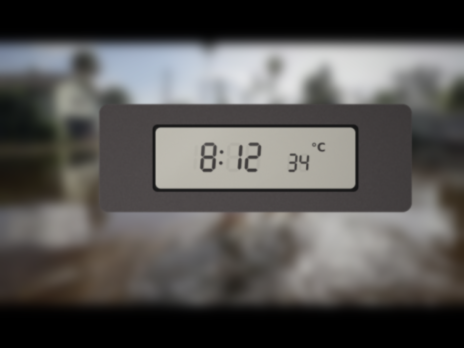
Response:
8.12
